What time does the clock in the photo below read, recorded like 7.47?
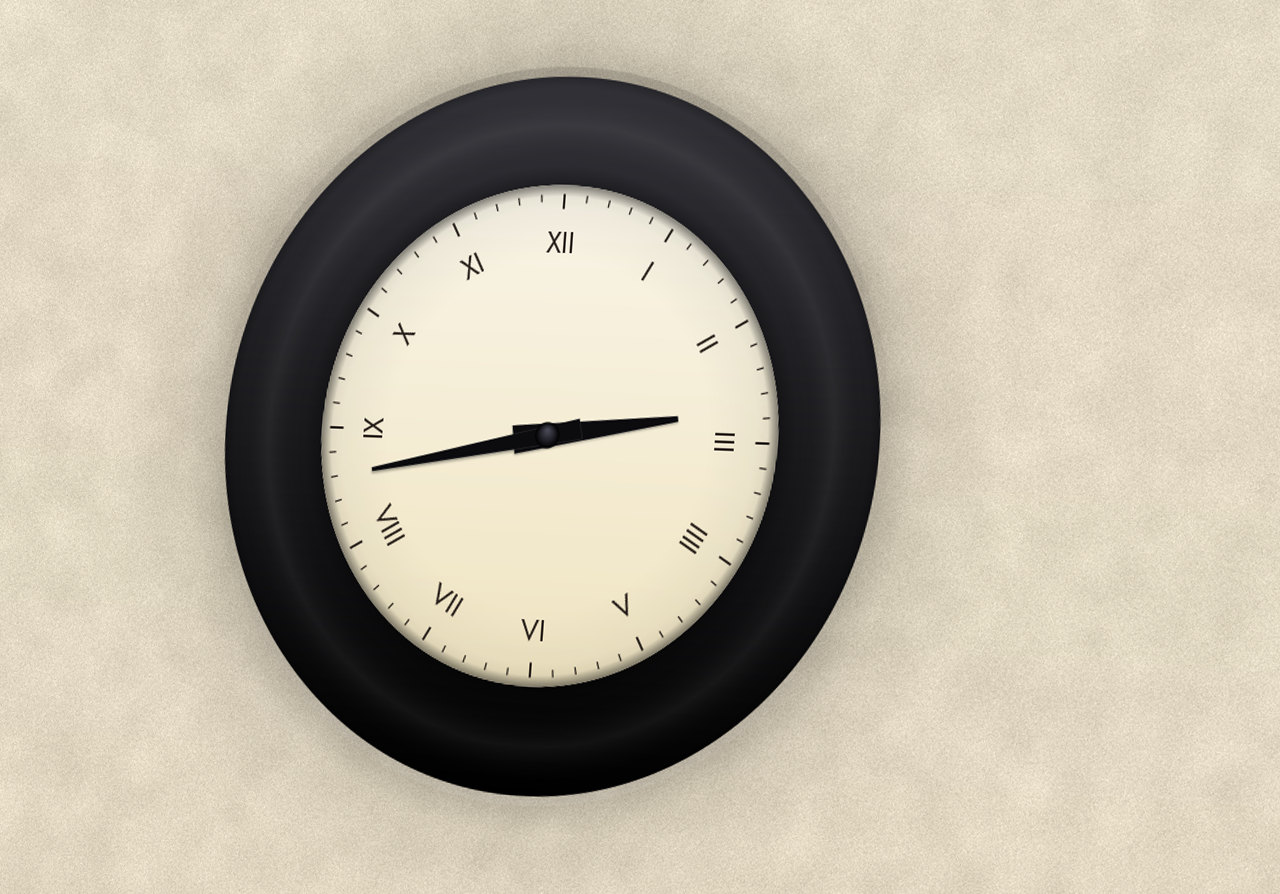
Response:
2.43
